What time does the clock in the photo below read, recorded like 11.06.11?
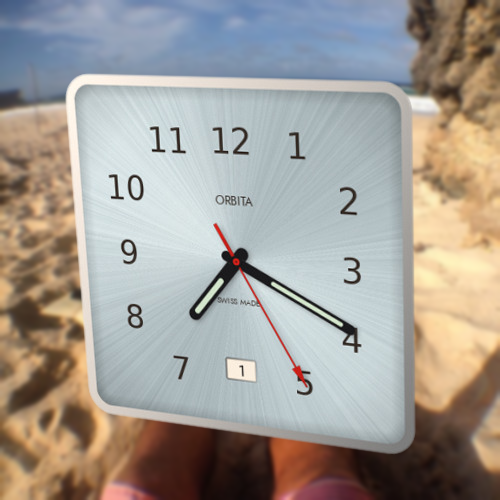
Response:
7.19.25
